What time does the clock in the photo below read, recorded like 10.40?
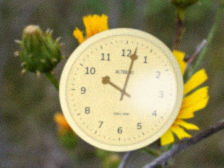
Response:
10.02
